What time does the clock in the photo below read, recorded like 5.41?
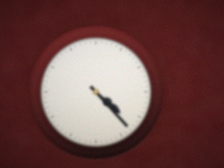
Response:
4.23
